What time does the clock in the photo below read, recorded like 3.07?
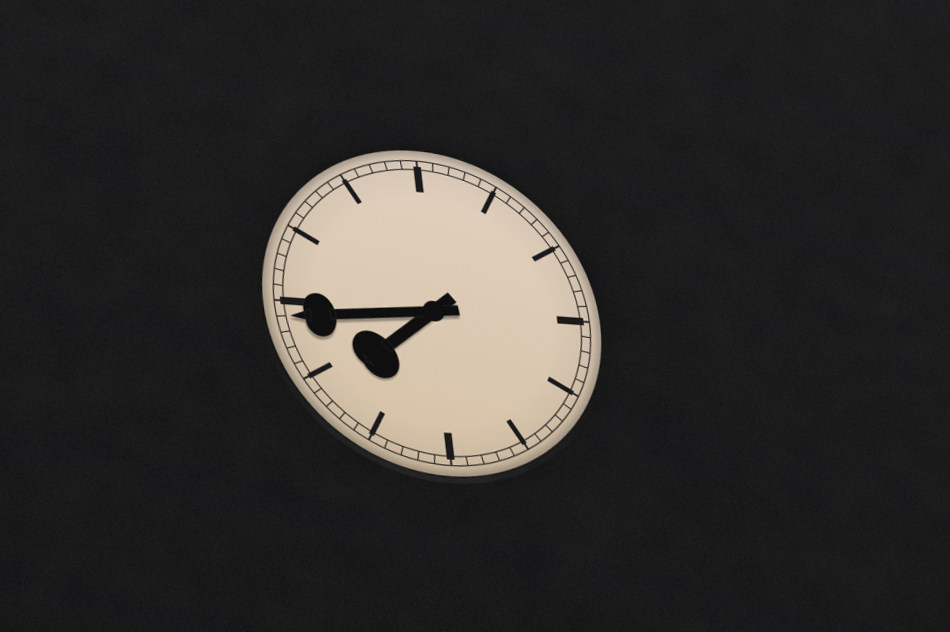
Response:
7.44
